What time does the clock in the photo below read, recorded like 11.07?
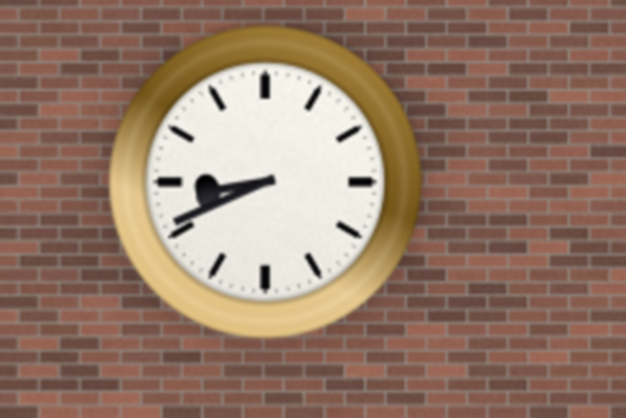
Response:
8.41
